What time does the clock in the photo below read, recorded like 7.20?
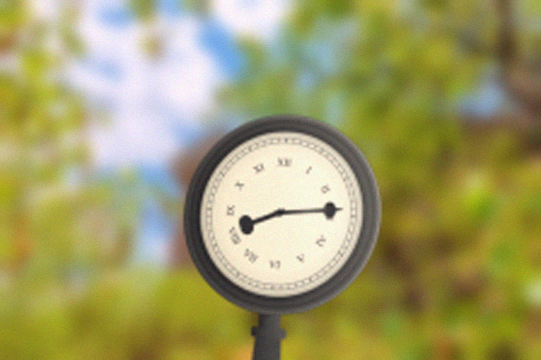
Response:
8.14
